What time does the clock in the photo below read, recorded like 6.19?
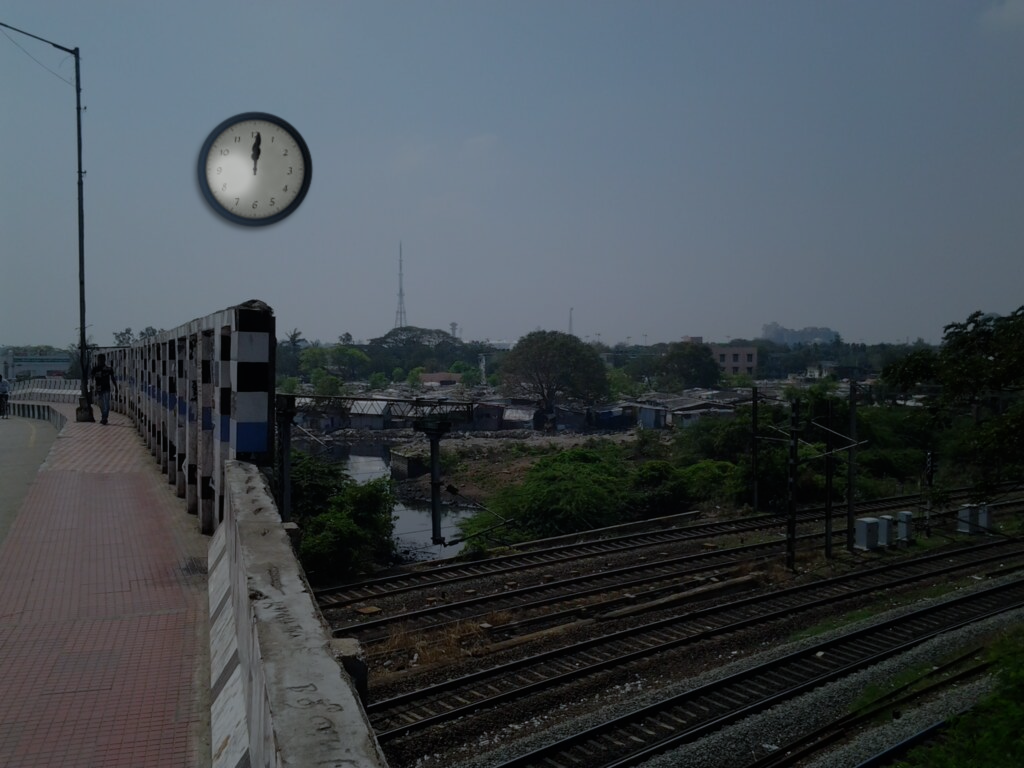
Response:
12.01
